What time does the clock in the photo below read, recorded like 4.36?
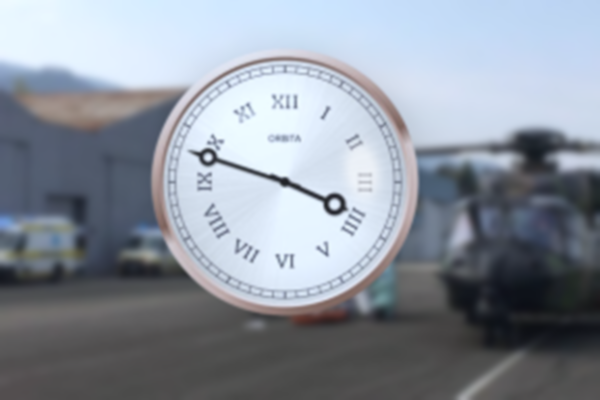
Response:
3.48
